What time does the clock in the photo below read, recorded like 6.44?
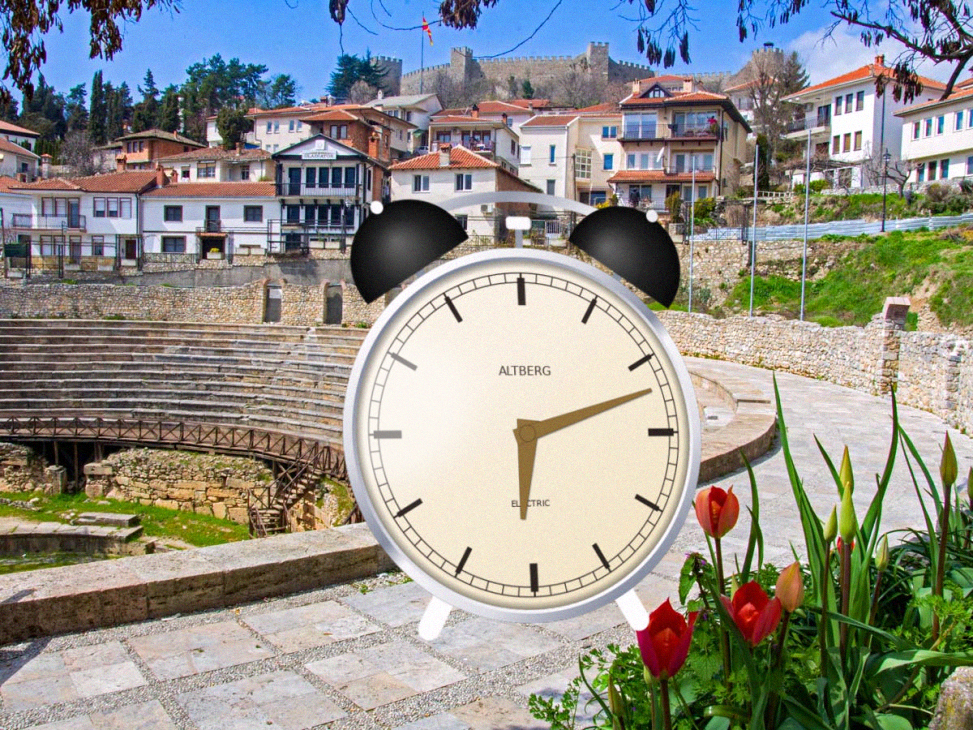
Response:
6.12
